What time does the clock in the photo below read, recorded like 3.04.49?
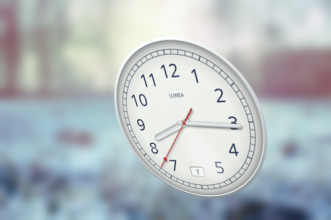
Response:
8.15.37
